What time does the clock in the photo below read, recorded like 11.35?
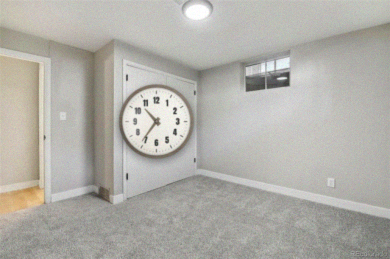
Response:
10.36
